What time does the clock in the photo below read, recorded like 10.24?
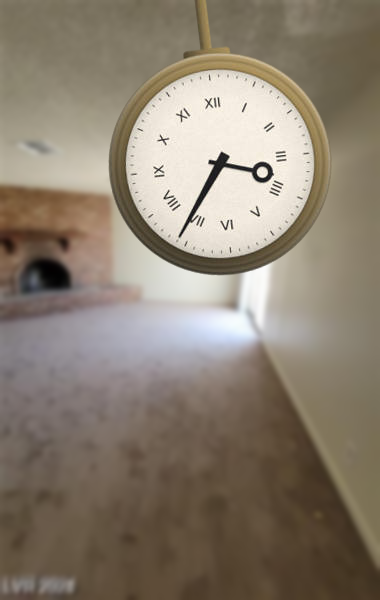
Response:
3.36
